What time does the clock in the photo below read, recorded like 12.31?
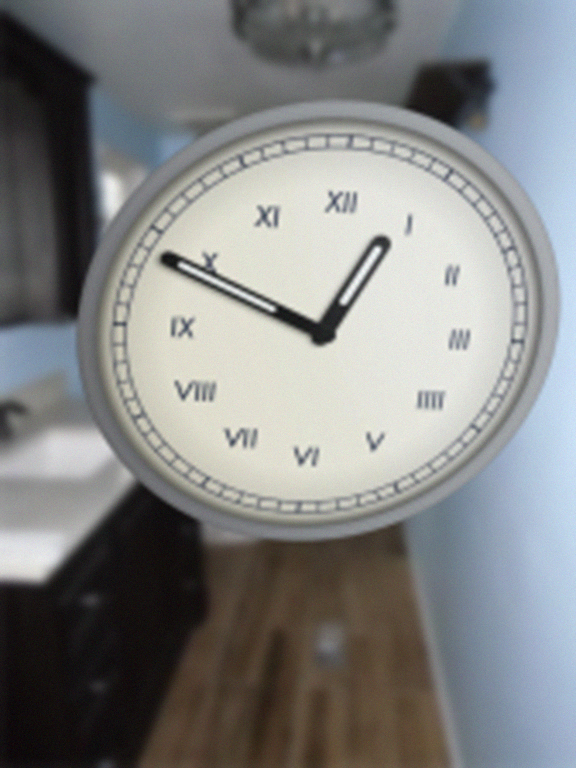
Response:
12.49
